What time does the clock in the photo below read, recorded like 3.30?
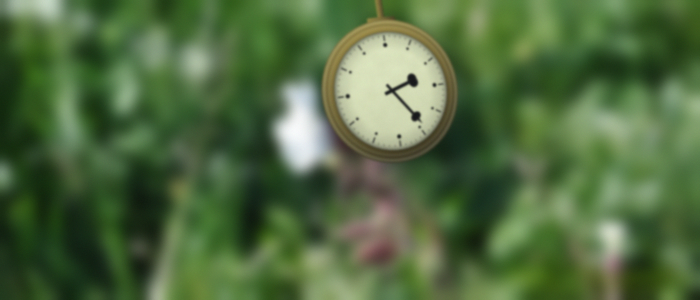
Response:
2.24
